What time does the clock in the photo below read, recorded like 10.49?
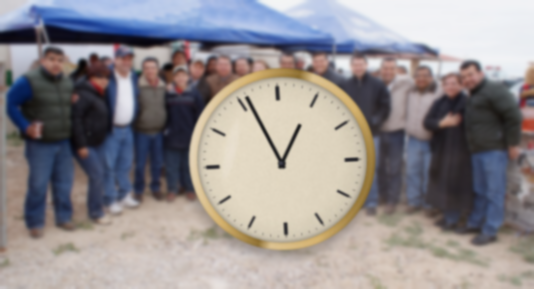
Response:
12.56
